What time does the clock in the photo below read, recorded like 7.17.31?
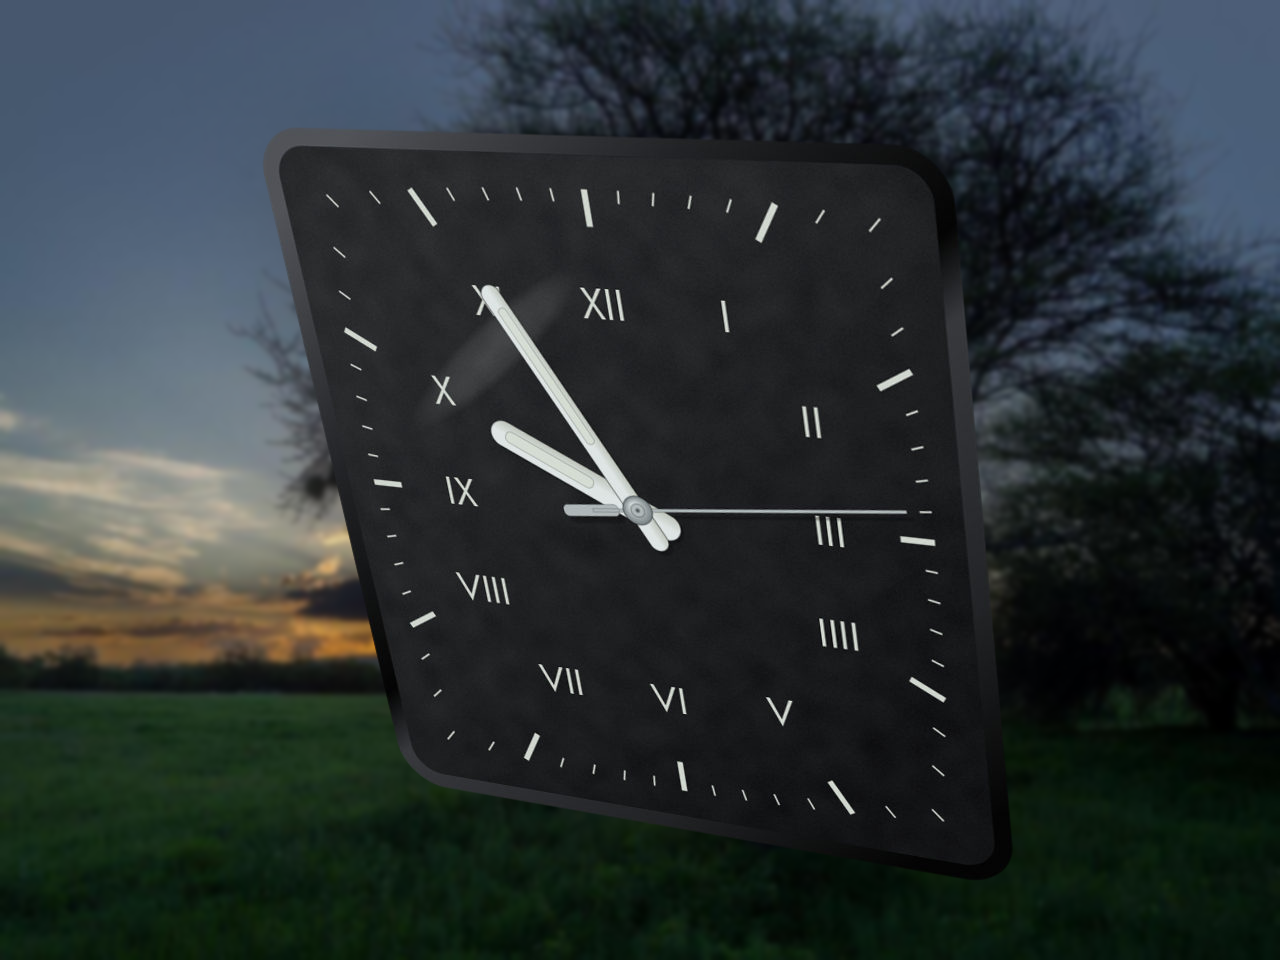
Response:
9.55.14
